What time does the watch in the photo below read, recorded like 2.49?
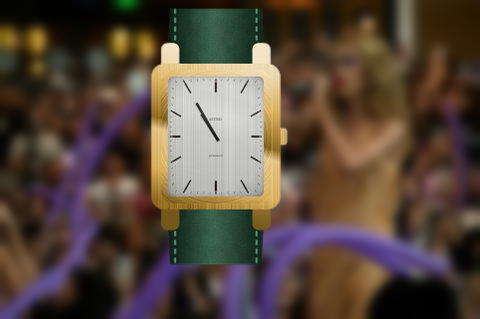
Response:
10.55
